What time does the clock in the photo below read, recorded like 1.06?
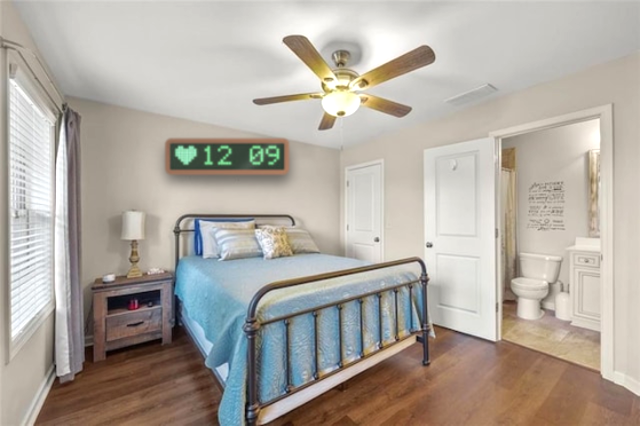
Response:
12.09
